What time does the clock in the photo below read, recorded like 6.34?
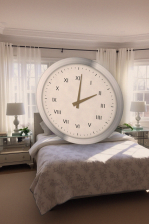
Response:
2.01
